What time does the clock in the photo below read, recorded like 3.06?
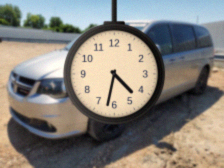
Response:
4.32
